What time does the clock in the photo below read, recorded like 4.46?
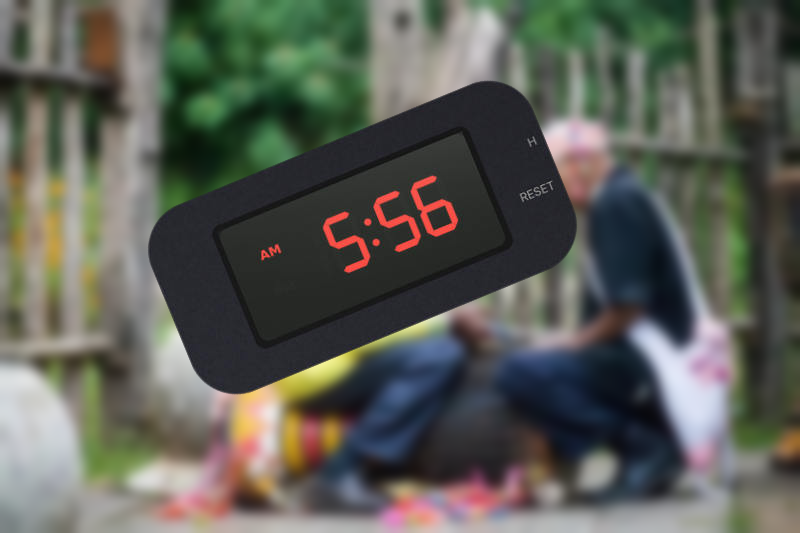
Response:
5.56
